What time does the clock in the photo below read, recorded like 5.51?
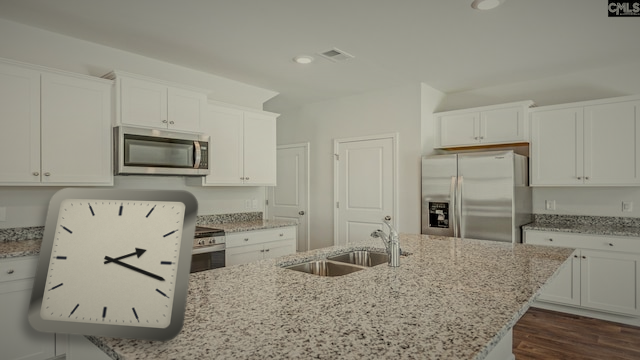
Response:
2.18
